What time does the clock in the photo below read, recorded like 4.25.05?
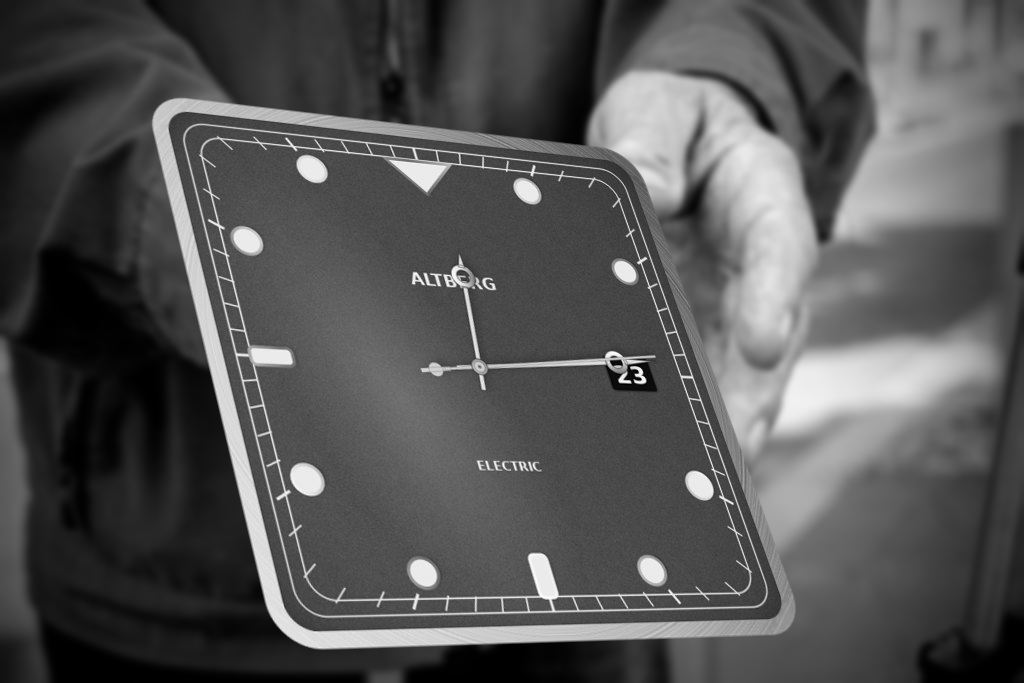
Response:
12.14.14
